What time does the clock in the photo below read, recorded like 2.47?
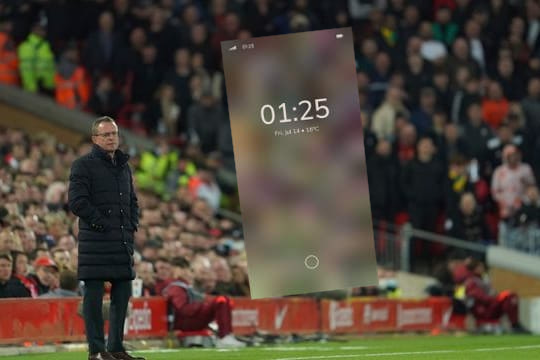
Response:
1.25
